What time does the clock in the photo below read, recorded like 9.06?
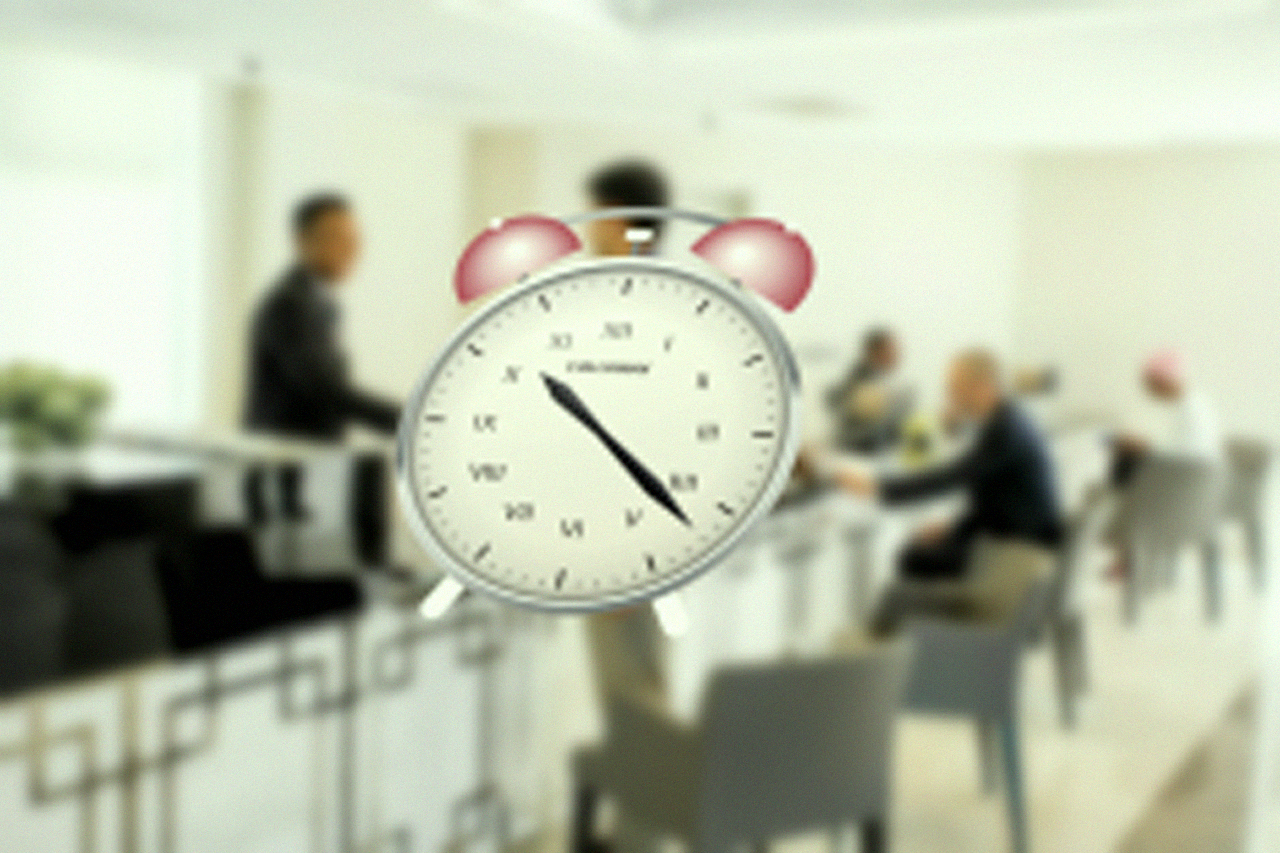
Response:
10.22
